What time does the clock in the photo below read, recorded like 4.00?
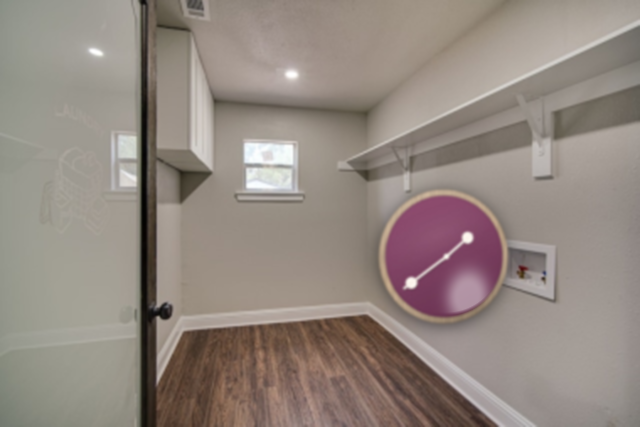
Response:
1.39
